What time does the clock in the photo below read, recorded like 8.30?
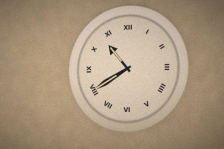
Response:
10.40
